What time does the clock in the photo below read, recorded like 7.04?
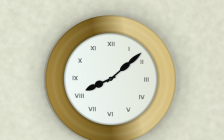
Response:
8.08
